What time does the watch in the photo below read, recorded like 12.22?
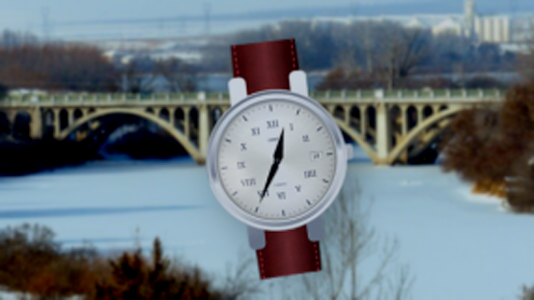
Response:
12.35
